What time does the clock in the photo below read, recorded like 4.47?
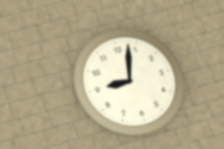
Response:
9.03
